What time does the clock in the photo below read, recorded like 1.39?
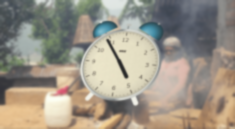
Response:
4.54
